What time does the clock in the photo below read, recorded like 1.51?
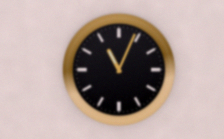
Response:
11.04
